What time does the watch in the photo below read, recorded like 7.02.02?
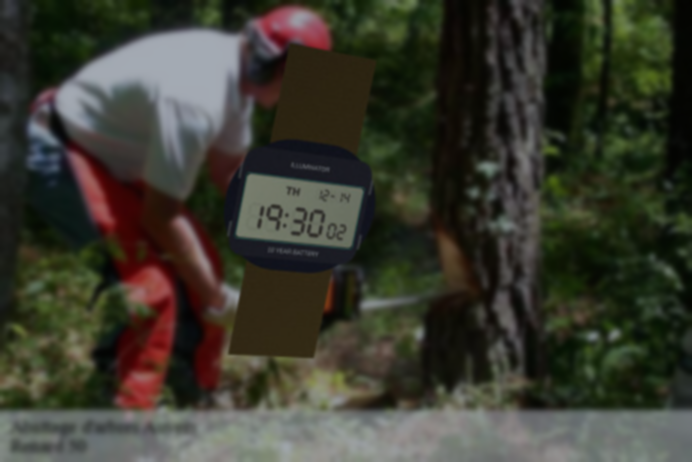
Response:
19.30.02
